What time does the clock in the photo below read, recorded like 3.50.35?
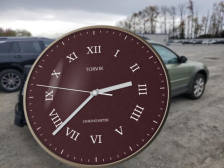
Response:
2.37.47
